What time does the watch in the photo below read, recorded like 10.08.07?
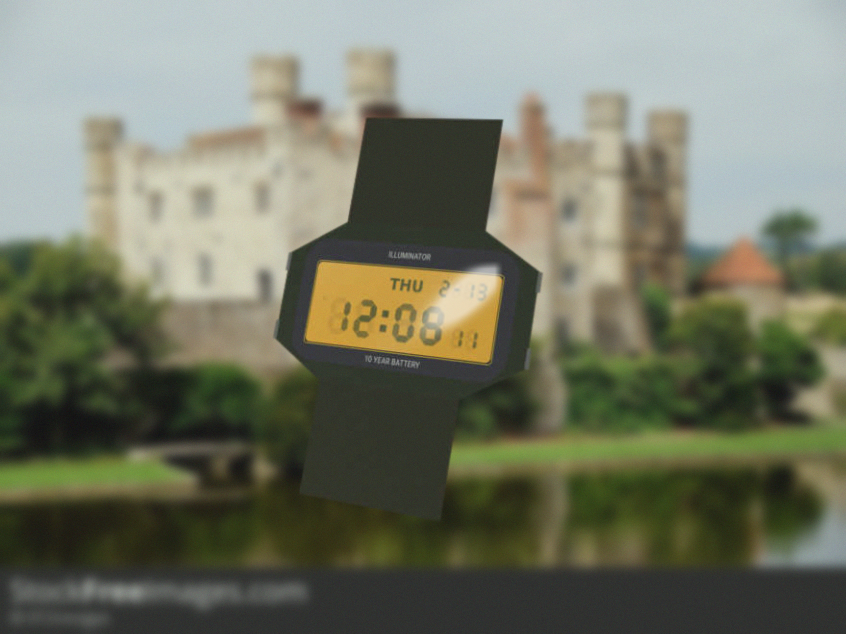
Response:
12.08.11
